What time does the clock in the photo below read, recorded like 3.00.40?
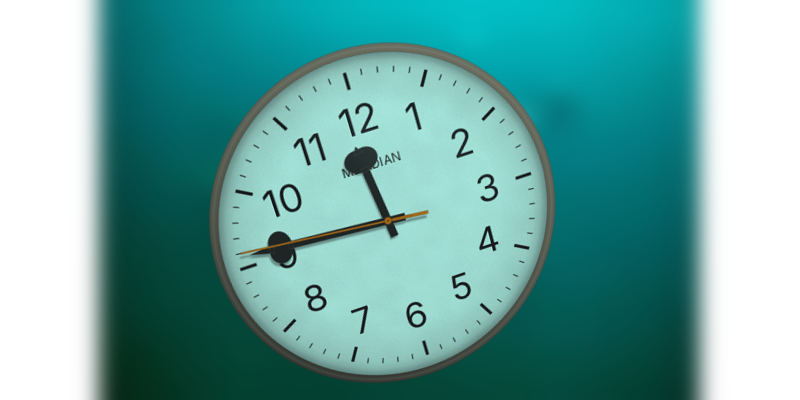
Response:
11.45.46
